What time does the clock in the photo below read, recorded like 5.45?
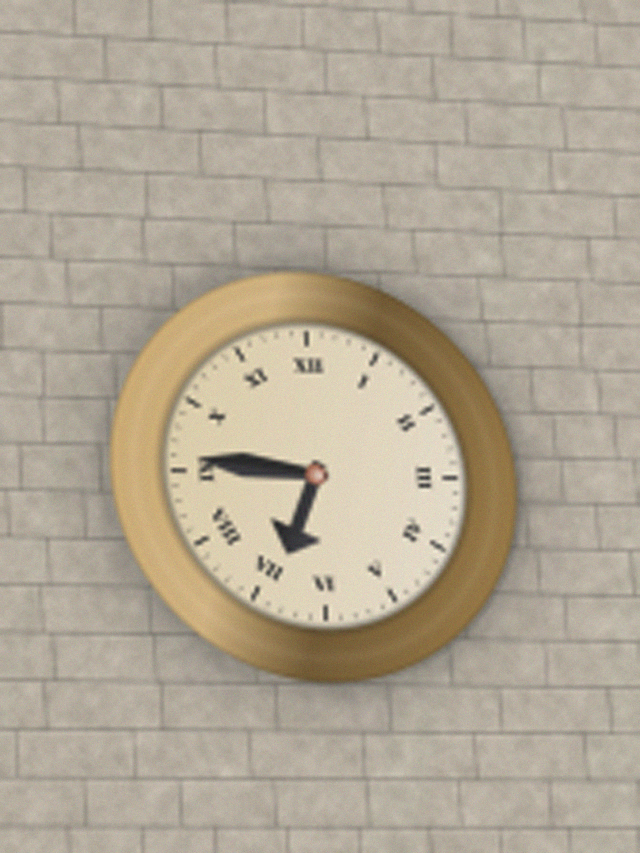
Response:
6.46
